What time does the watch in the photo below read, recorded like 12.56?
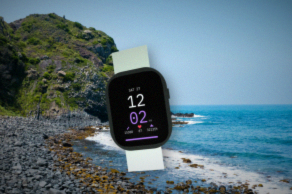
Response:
12.02
